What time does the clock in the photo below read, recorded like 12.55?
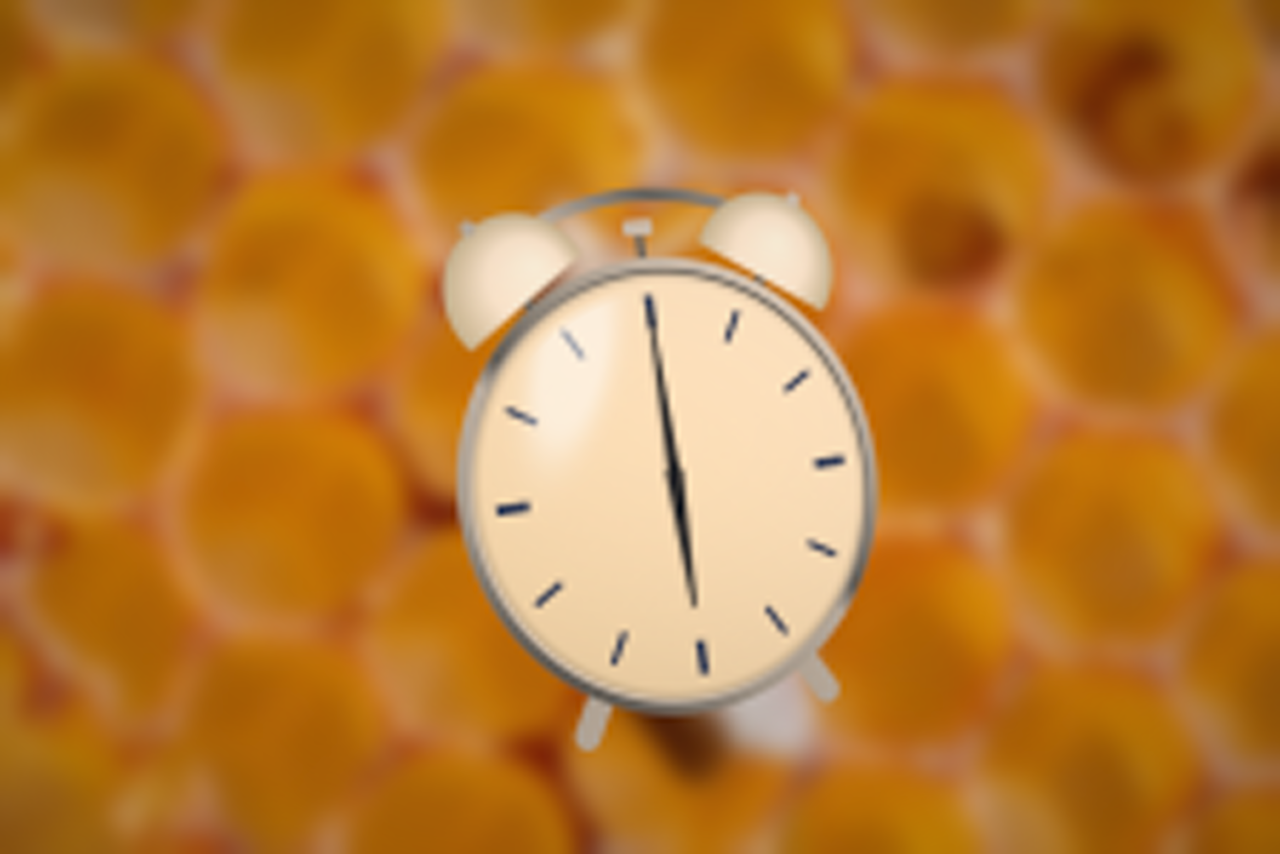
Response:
6.00
